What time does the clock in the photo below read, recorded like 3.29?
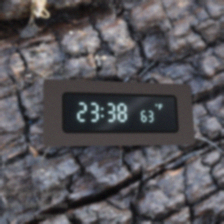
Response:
23.38
